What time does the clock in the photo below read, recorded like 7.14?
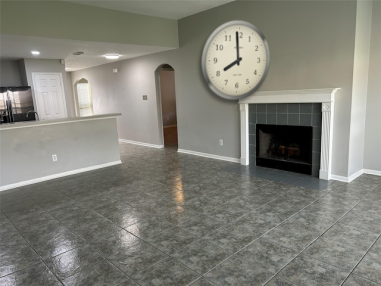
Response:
7.59
